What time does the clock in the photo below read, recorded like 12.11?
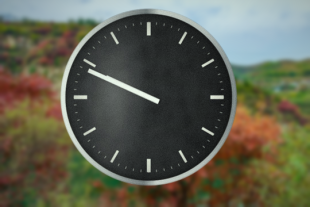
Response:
9.49
